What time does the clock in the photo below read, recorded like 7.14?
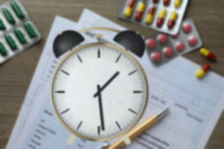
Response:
1.29
